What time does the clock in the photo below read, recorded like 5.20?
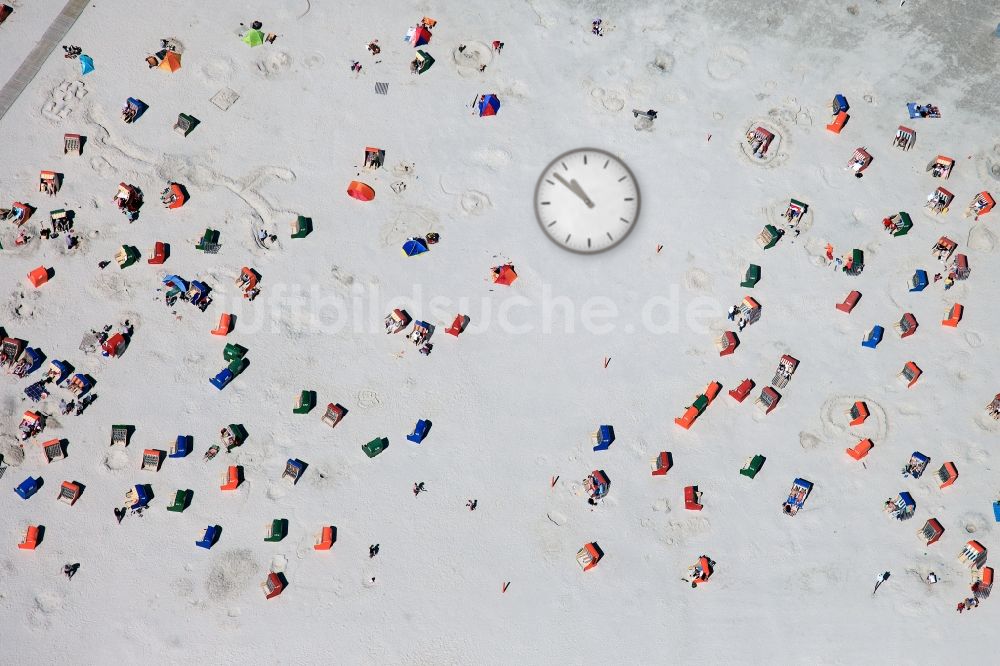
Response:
10.52
